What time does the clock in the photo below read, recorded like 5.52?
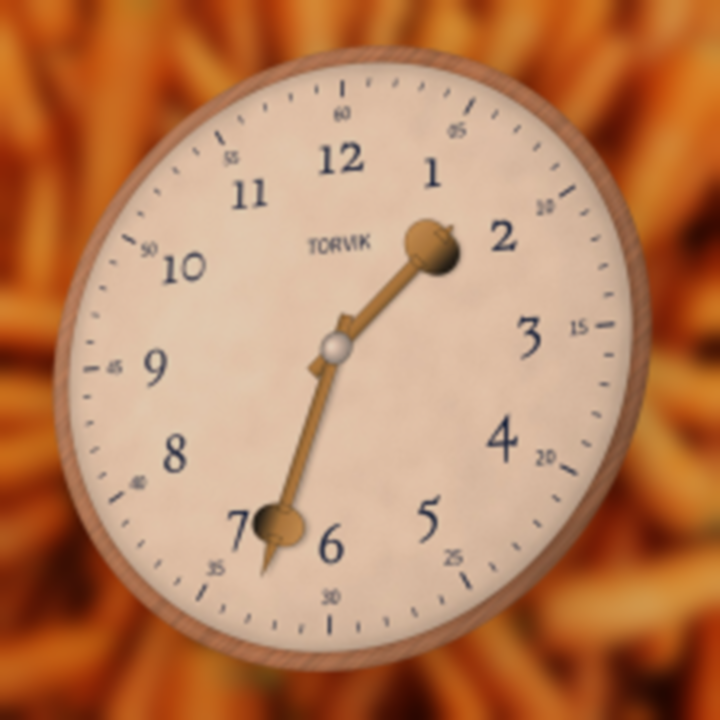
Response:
1.33
